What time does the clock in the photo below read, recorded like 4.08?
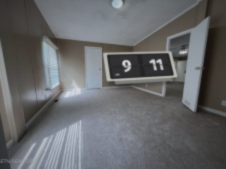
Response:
9.11
